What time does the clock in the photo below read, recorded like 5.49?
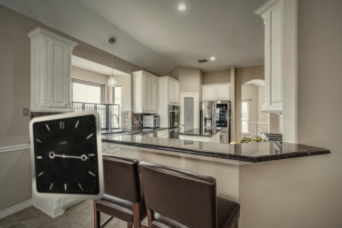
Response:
9.16
